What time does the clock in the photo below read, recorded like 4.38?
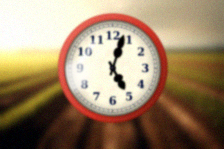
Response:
5.03
